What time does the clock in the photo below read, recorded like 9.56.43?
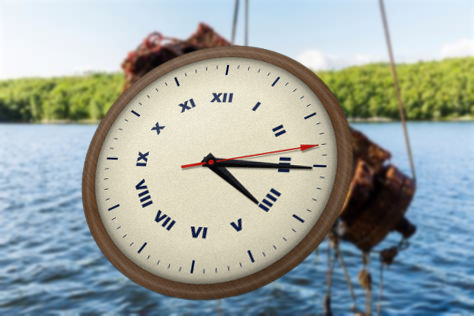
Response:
4.15.13
